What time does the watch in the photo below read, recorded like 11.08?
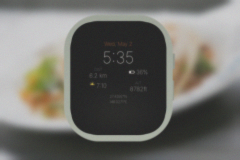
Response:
5.35
